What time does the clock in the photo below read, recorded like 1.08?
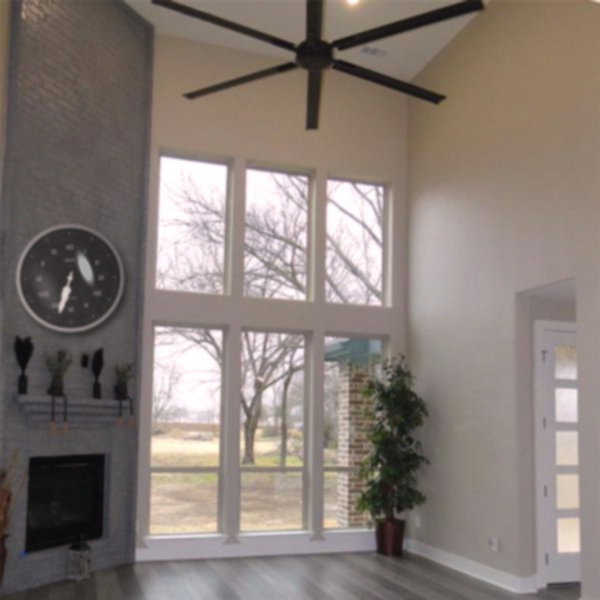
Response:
6.33
